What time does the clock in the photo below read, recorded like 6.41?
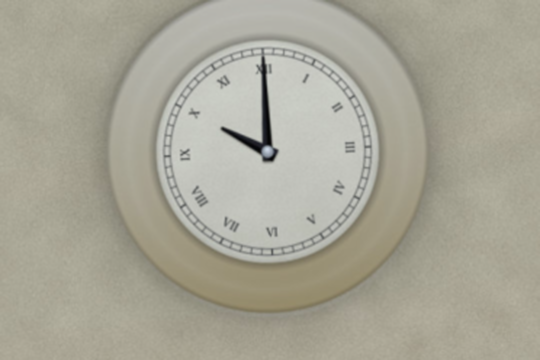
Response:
10.00
